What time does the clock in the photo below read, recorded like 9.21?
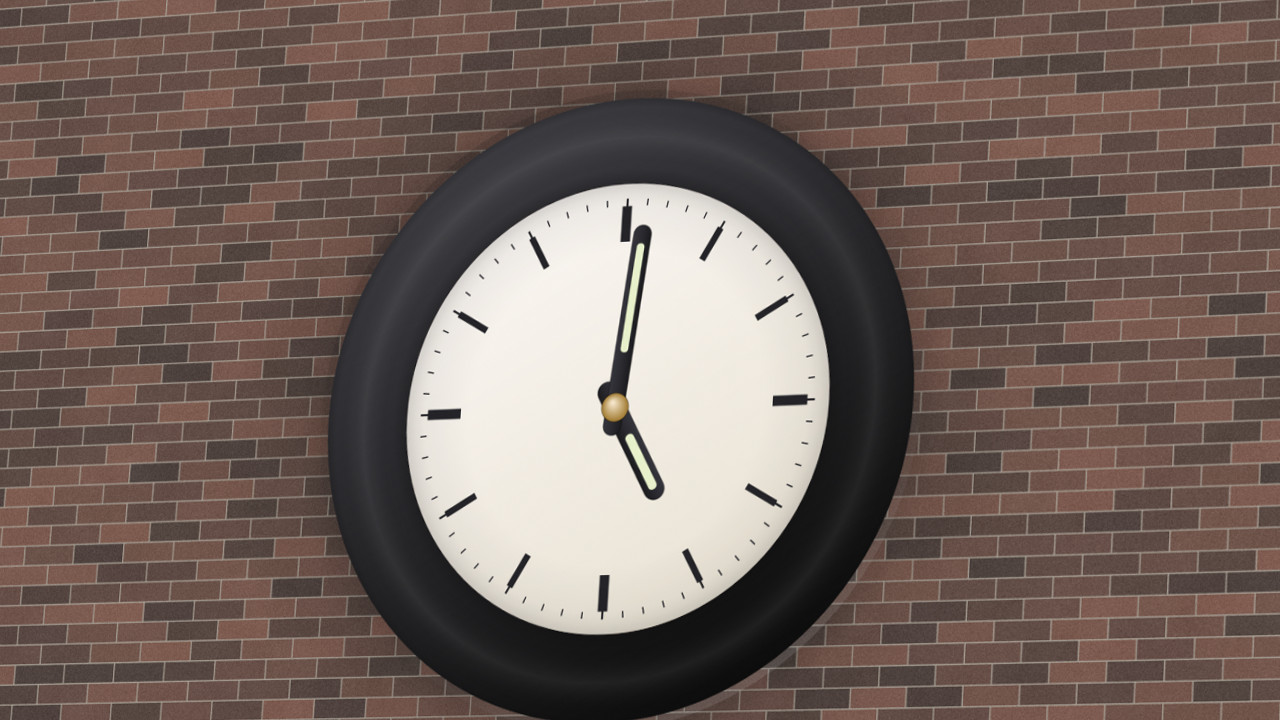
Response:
5.01
